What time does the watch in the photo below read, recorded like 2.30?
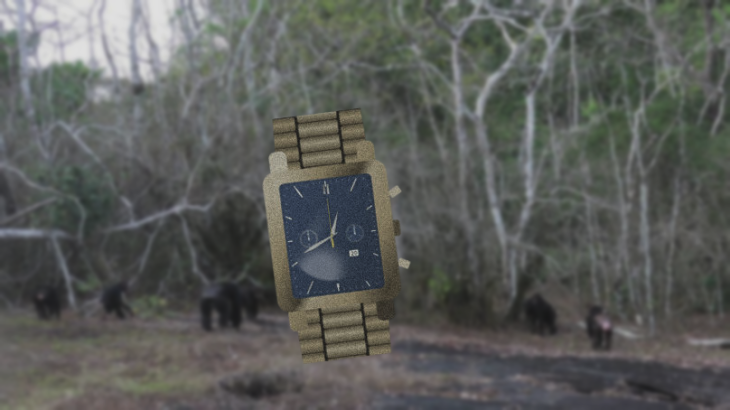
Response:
12.41
